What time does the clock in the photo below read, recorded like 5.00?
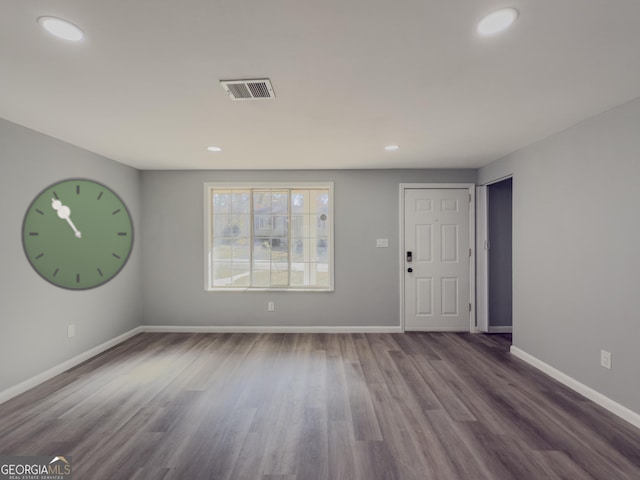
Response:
10.54
